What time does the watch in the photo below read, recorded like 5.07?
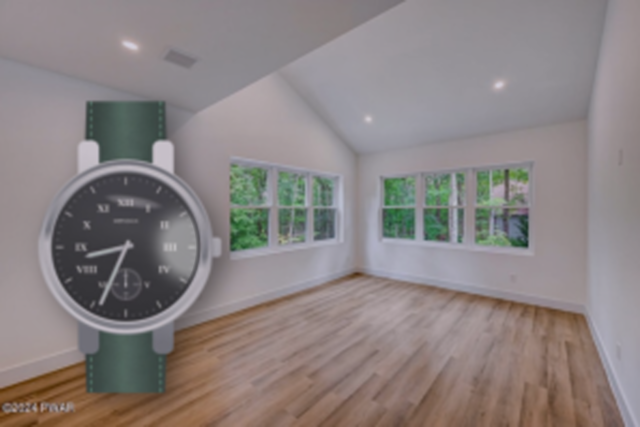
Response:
8.34
